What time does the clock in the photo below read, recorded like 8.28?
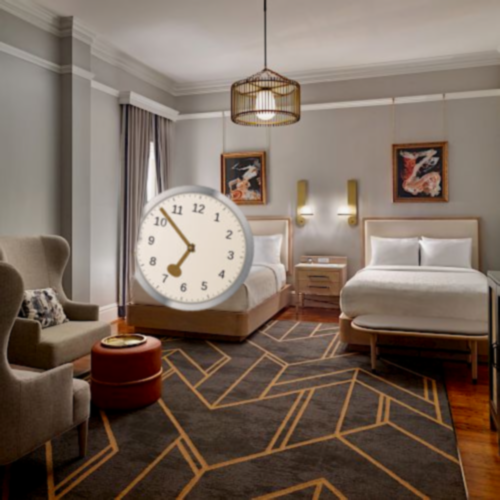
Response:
6.52
